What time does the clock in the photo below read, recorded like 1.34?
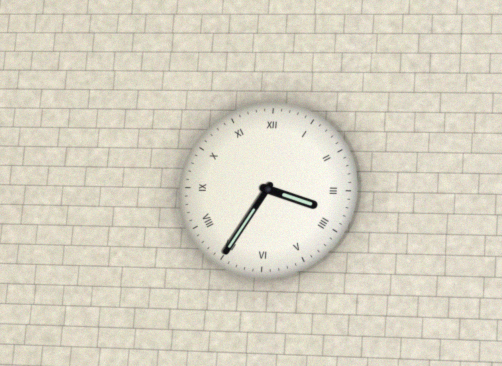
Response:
3.35
